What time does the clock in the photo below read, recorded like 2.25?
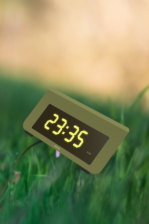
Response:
23.35
